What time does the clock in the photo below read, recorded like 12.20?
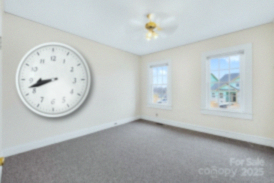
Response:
8.42
